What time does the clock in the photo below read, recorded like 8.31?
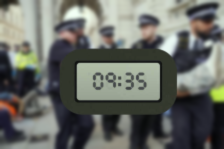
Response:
9.35
